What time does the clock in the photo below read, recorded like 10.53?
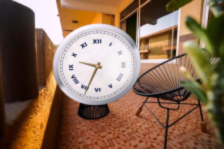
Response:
9.34
